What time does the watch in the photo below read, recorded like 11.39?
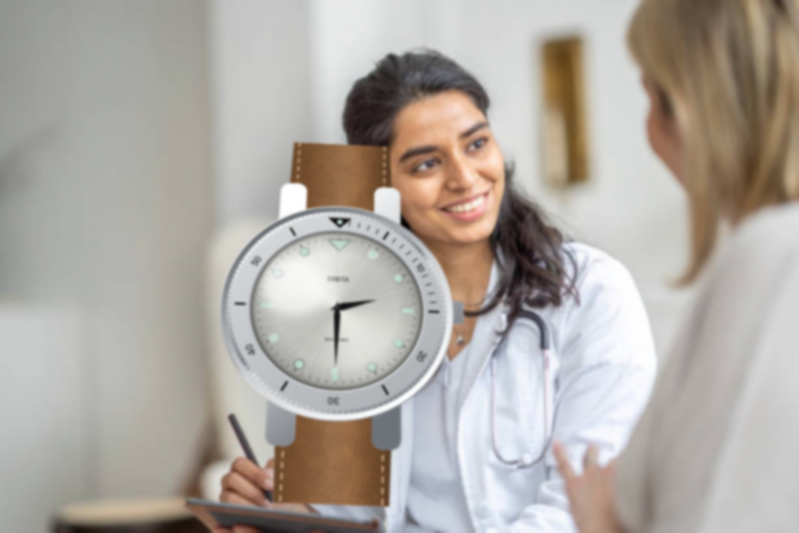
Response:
2.30
